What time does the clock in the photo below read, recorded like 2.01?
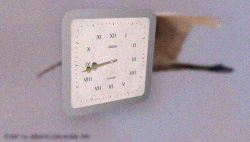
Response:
8.43
